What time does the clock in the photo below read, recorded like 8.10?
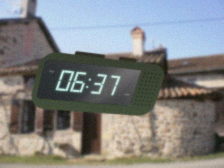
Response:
6.37
